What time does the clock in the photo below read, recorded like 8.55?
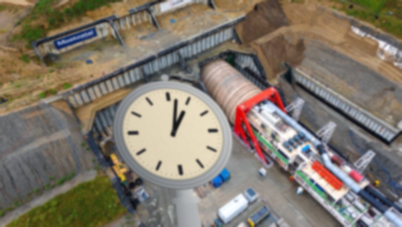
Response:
1.02
